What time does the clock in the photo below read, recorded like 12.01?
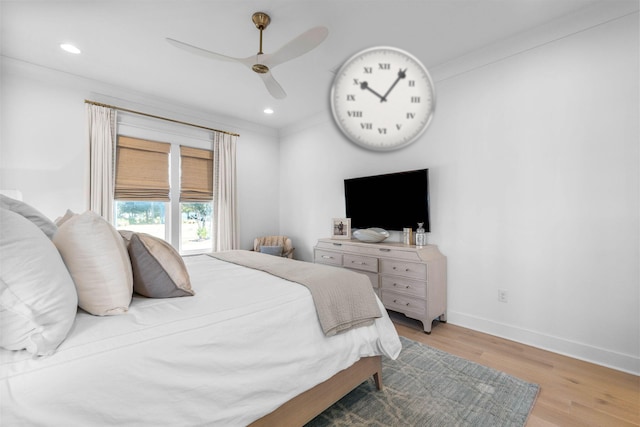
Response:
10.06
